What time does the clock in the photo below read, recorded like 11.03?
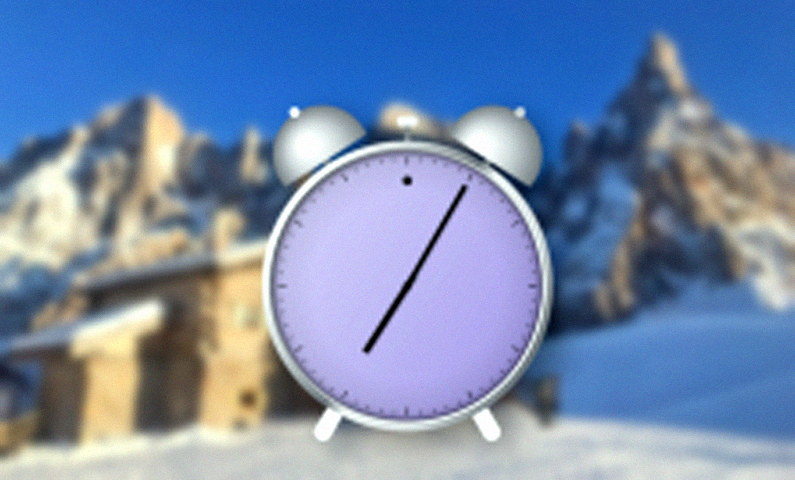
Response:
7.05
